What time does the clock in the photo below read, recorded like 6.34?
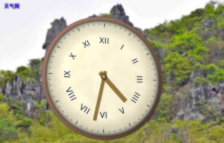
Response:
4.32
